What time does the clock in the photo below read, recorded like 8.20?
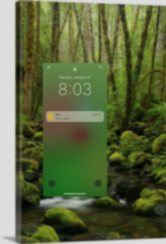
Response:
8.03
